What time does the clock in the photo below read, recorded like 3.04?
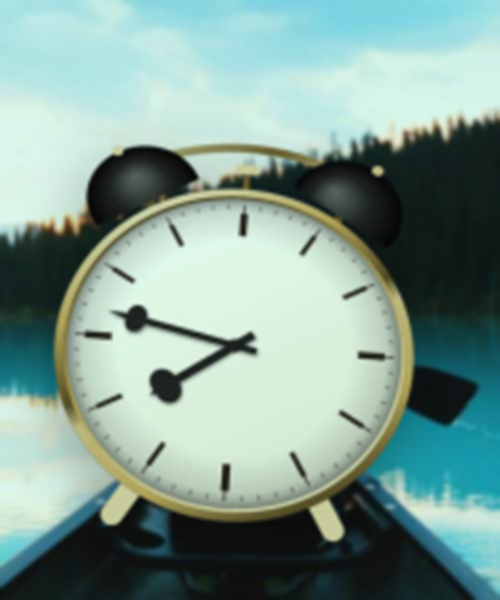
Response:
7.47
